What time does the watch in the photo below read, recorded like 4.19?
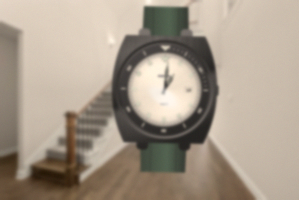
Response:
1.01
